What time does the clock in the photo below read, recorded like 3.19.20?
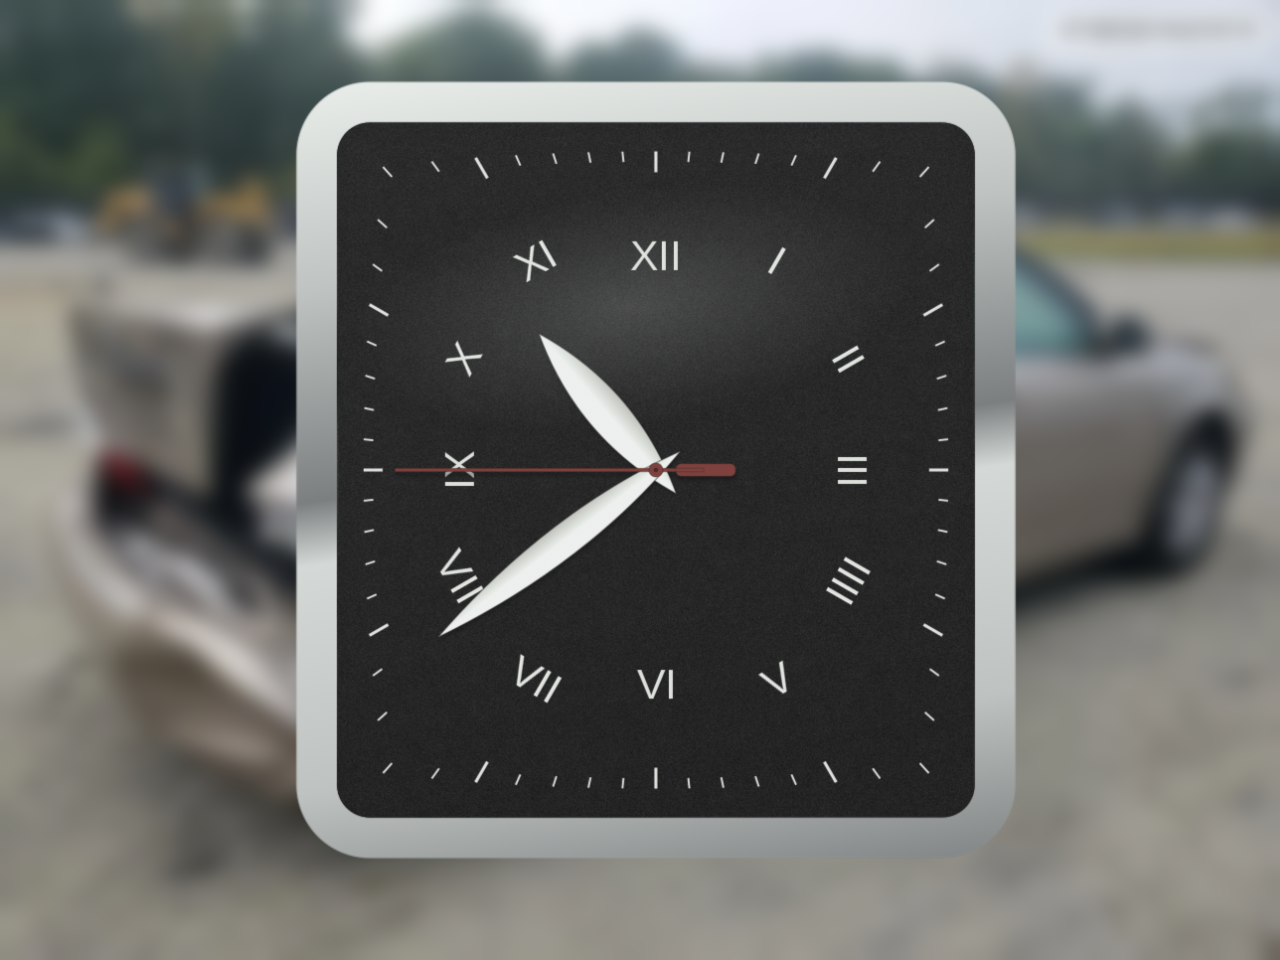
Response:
10.38.45
